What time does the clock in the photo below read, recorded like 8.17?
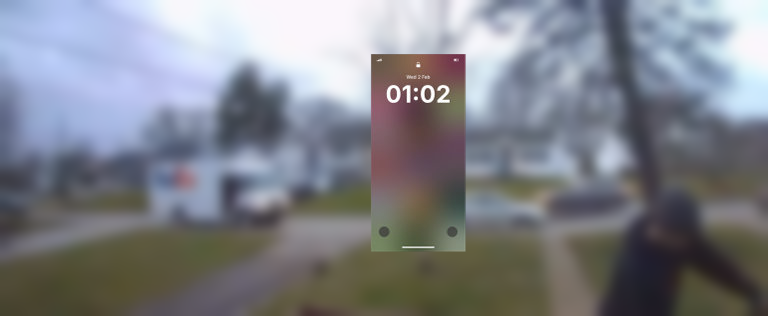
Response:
1.02
